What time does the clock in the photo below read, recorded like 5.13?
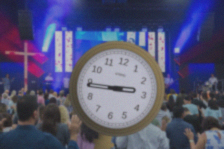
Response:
2.44
